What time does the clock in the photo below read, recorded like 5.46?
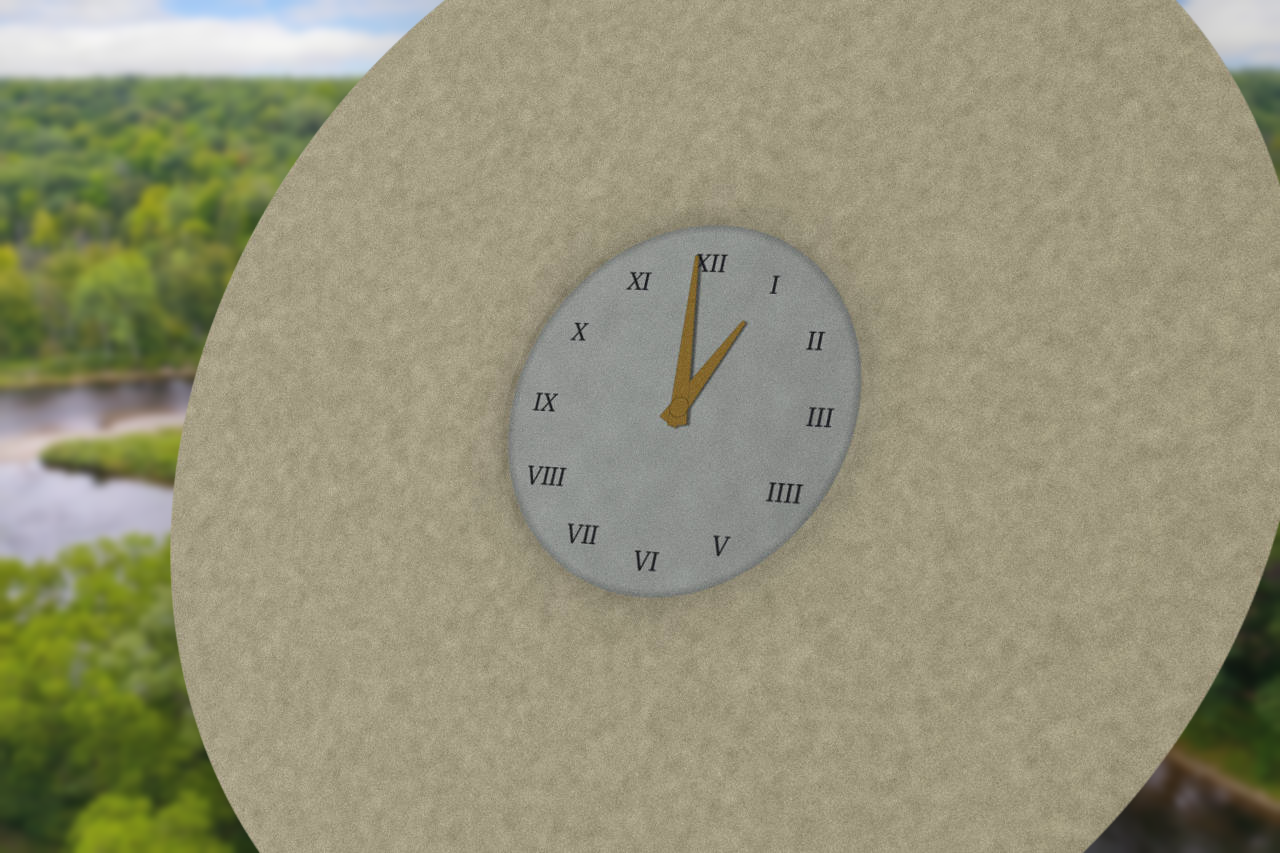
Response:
12.59
